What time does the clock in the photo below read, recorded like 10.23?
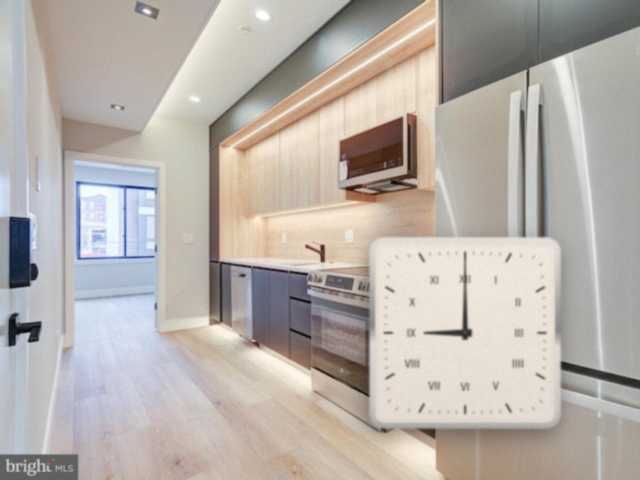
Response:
9.00
